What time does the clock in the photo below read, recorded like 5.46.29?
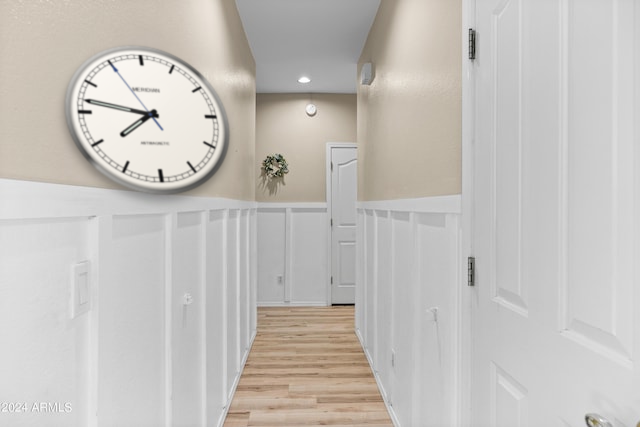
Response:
7.46.55
